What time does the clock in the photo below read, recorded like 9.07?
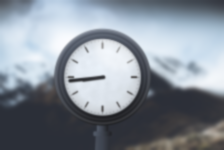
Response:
8.44
